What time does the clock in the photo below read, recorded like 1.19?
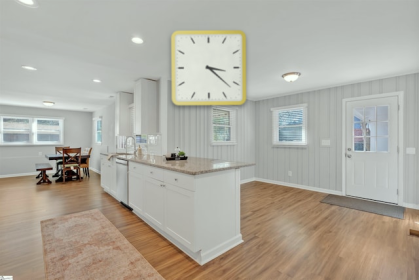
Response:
3.22
